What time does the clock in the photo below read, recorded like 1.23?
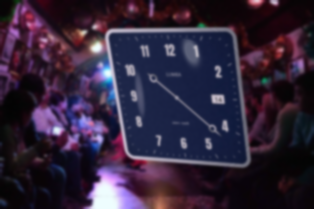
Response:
10.22
